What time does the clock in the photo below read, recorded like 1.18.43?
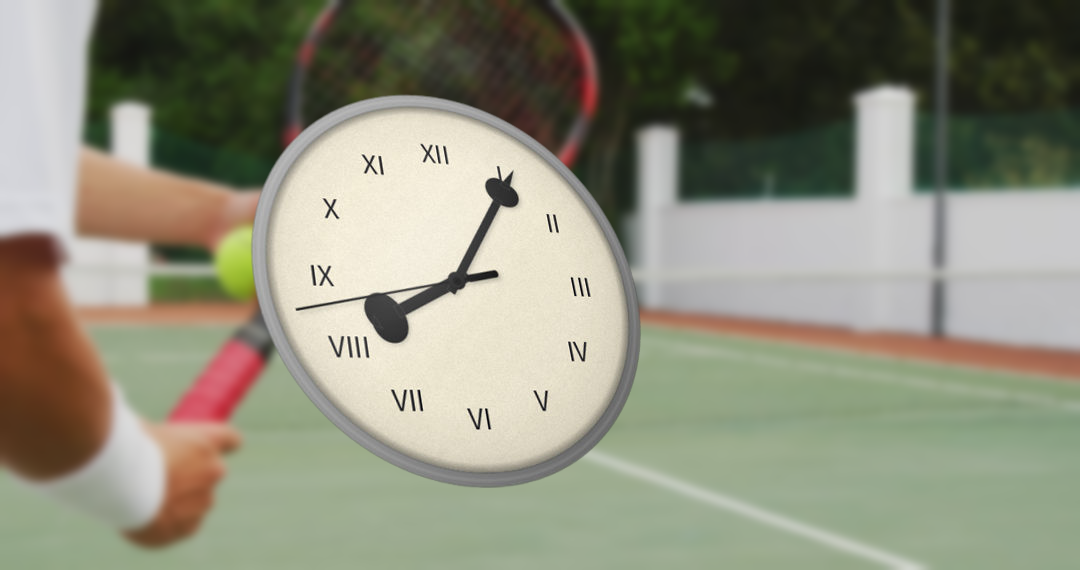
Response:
8.05.43
